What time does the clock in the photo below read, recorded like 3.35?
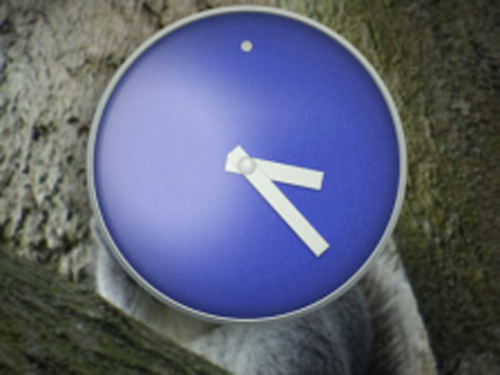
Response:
3.23
